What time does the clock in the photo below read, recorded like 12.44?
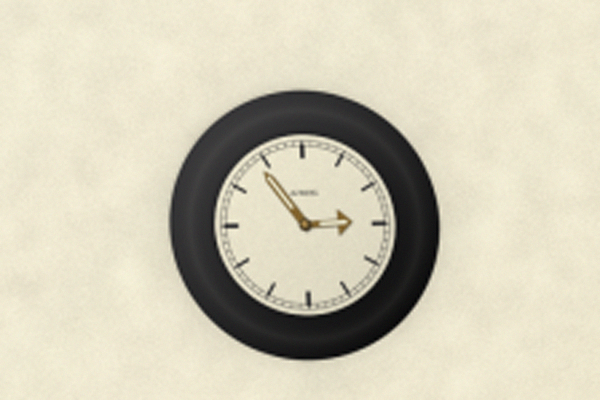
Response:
2.54
